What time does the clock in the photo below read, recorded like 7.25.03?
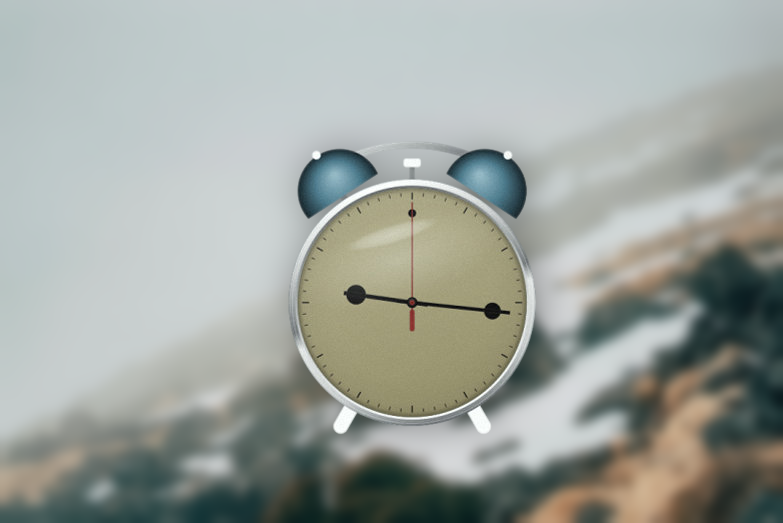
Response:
9.16.00
